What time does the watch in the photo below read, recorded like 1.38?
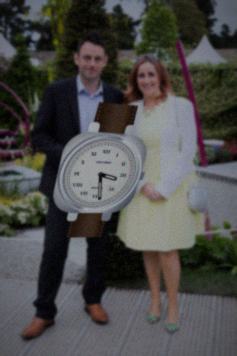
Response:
3.28
